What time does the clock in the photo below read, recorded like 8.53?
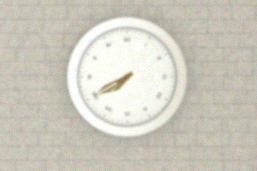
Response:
7.40
